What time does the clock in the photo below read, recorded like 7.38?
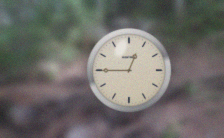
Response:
12.45
